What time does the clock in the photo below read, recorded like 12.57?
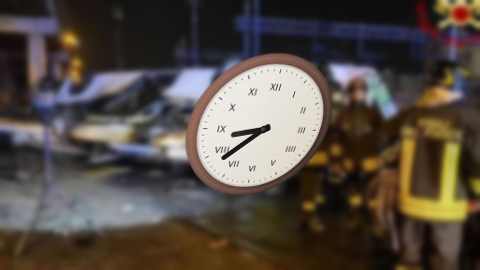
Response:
8.38
